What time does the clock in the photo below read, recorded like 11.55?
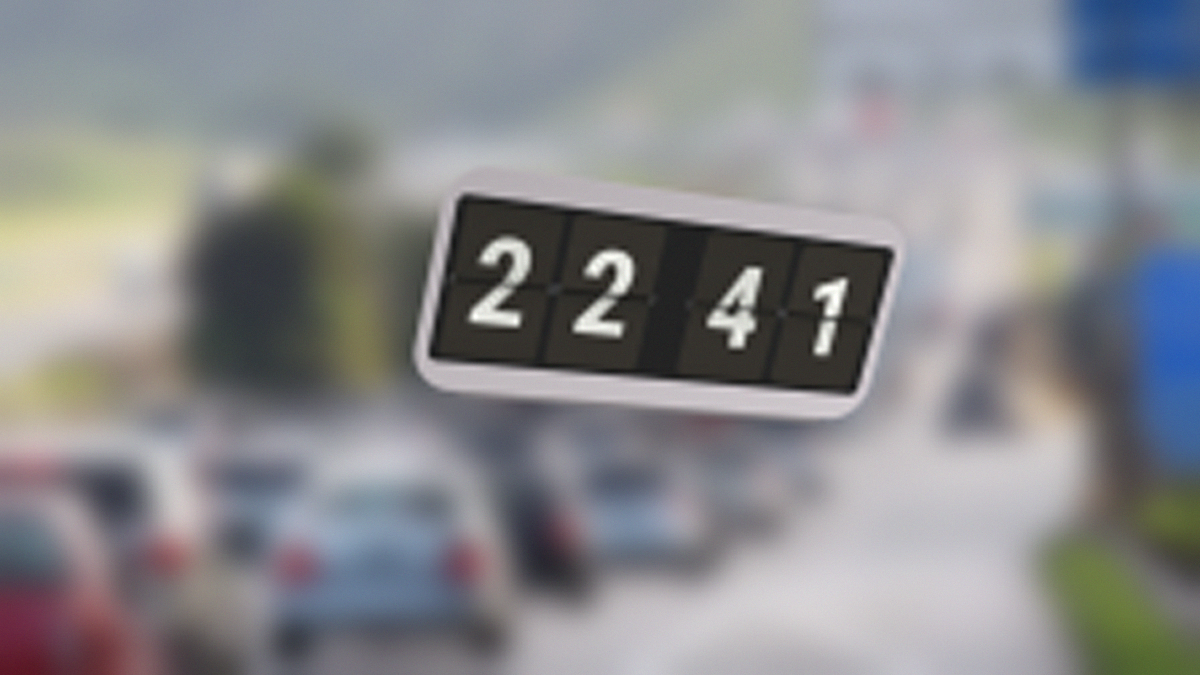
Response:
22.41
